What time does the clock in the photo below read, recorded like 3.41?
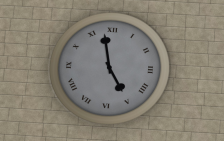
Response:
4.58
